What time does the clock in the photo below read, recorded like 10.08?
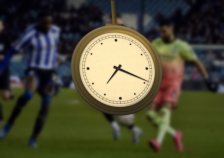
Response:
7.19
